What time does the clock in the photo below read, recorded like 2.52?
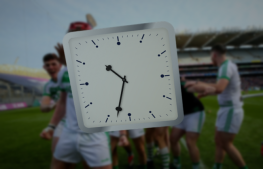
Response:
10.33
